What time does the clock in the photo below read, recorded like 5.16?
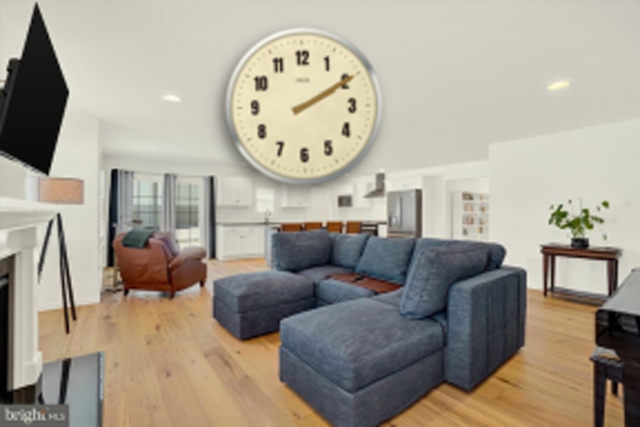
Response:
2.10
